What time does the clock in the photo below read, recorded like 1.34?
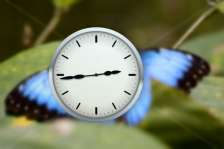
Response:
2.44
